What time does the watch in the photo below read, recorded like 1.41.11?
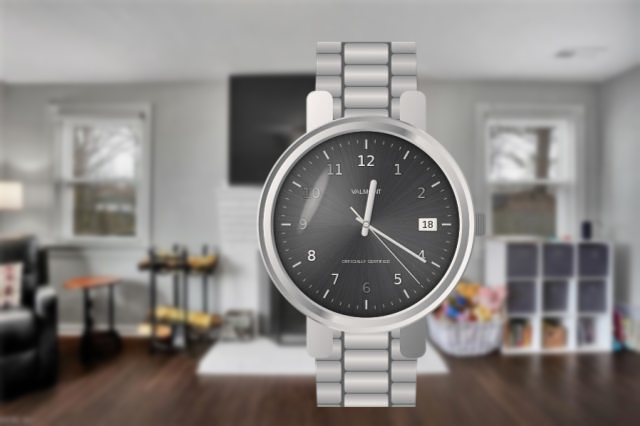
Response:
12.20.23
